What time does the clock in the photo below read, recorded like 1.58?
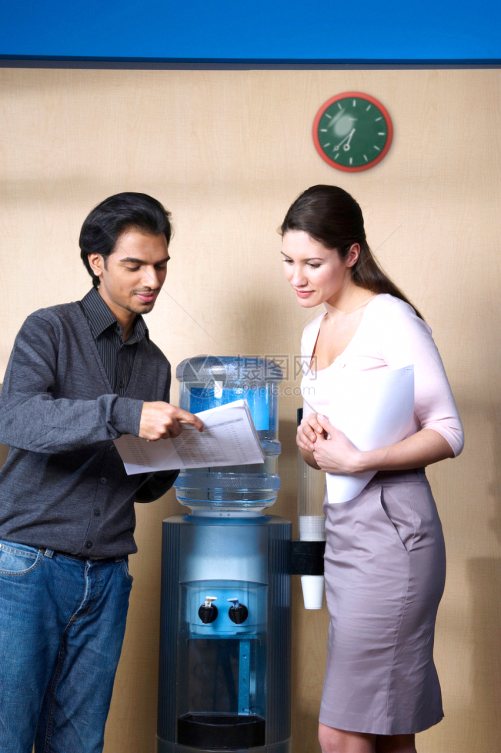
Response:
6.37
